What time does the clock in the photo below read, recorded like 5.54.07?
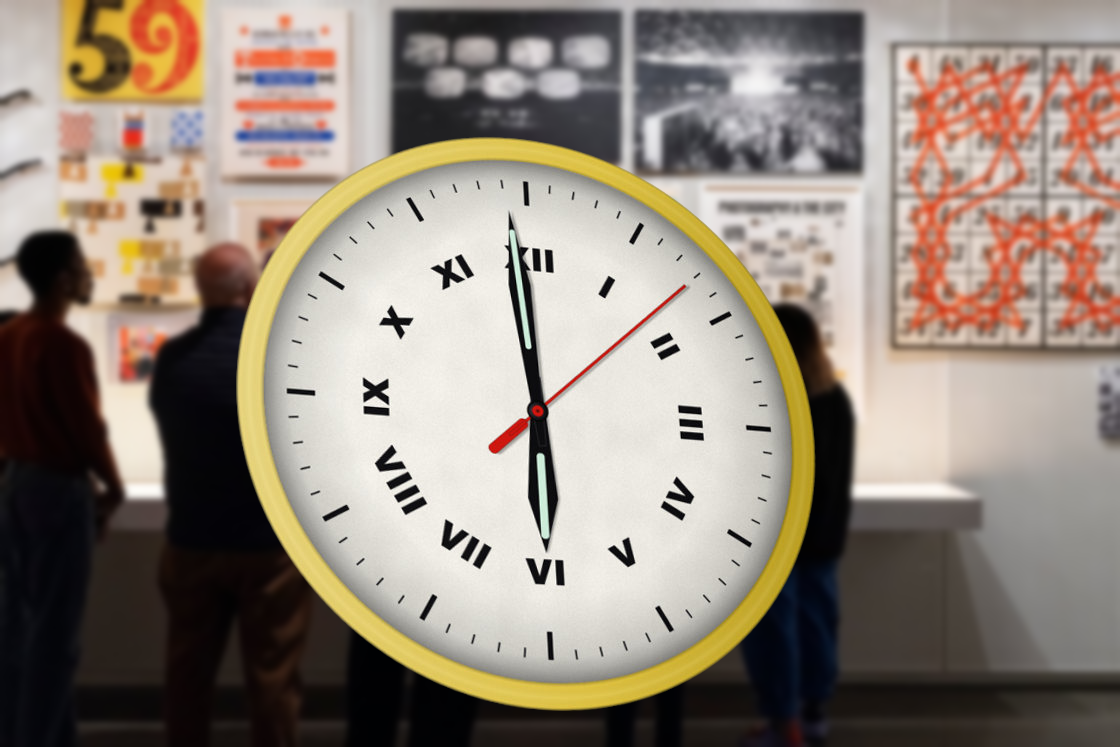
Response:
5.59.08
